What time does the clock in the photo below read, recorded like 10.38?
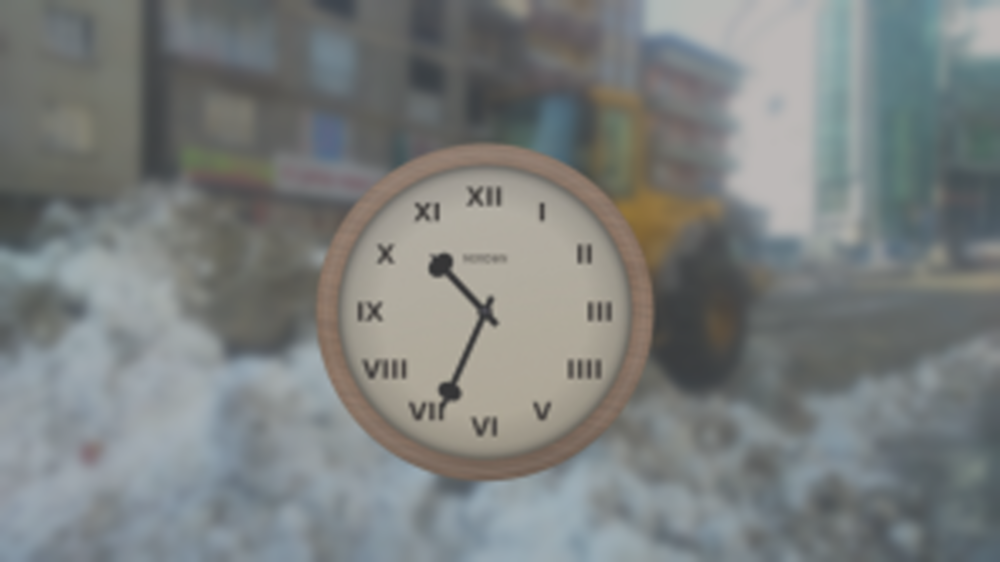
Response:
10.34
